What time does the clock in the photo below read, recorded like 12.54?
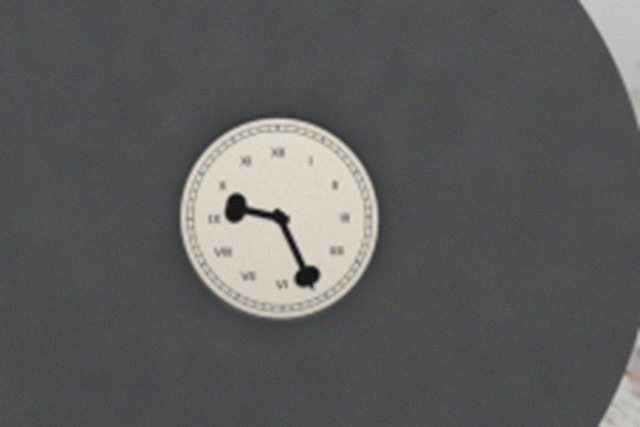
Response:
9.26
